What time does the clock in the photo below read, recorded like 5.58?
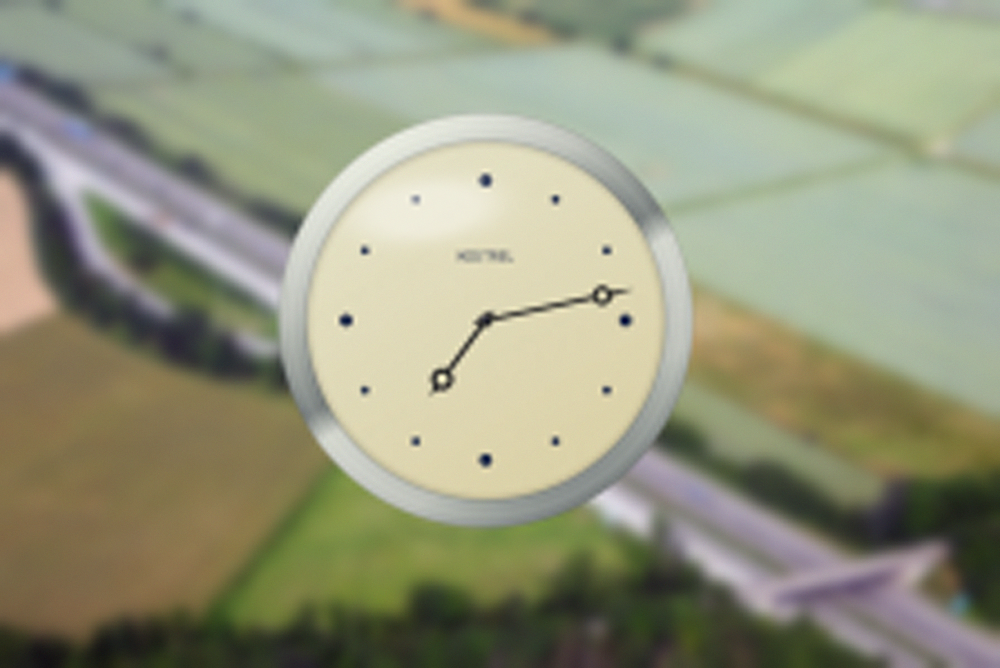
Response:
7.13
